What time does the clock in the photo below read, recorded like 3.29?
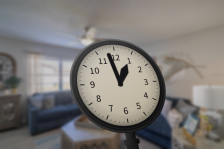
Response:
12.58
